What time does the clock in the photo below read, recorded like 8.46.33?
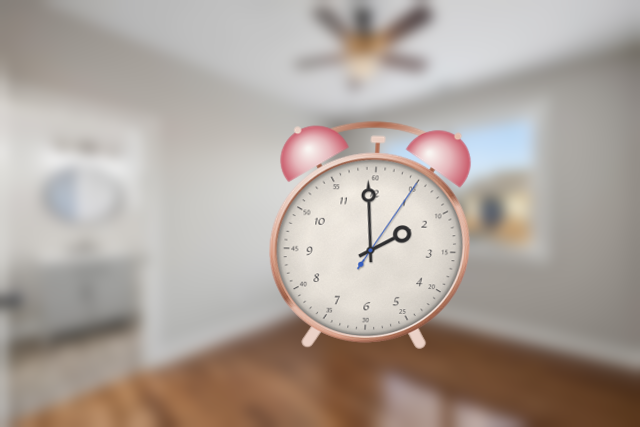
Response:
1.59.05
